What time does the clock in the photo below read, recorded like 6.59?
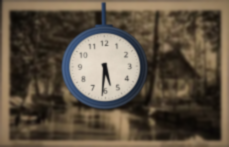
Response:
5.31
